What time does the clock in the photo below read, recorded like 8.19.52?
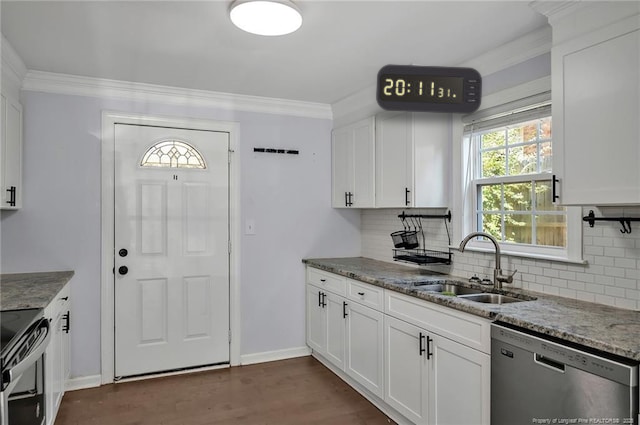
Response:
20.11.31
